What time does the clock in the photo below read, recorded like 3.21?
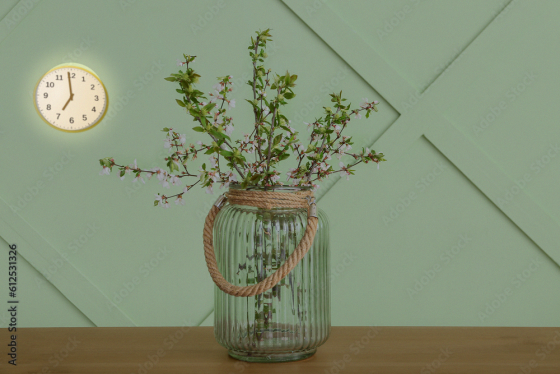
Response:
6.59
